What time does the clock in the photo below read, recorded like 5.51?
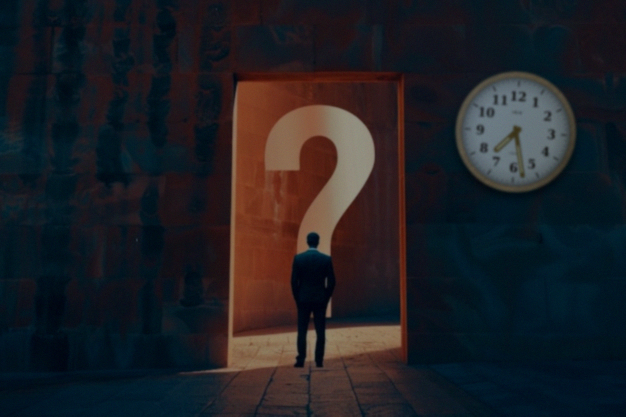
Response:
7.28
